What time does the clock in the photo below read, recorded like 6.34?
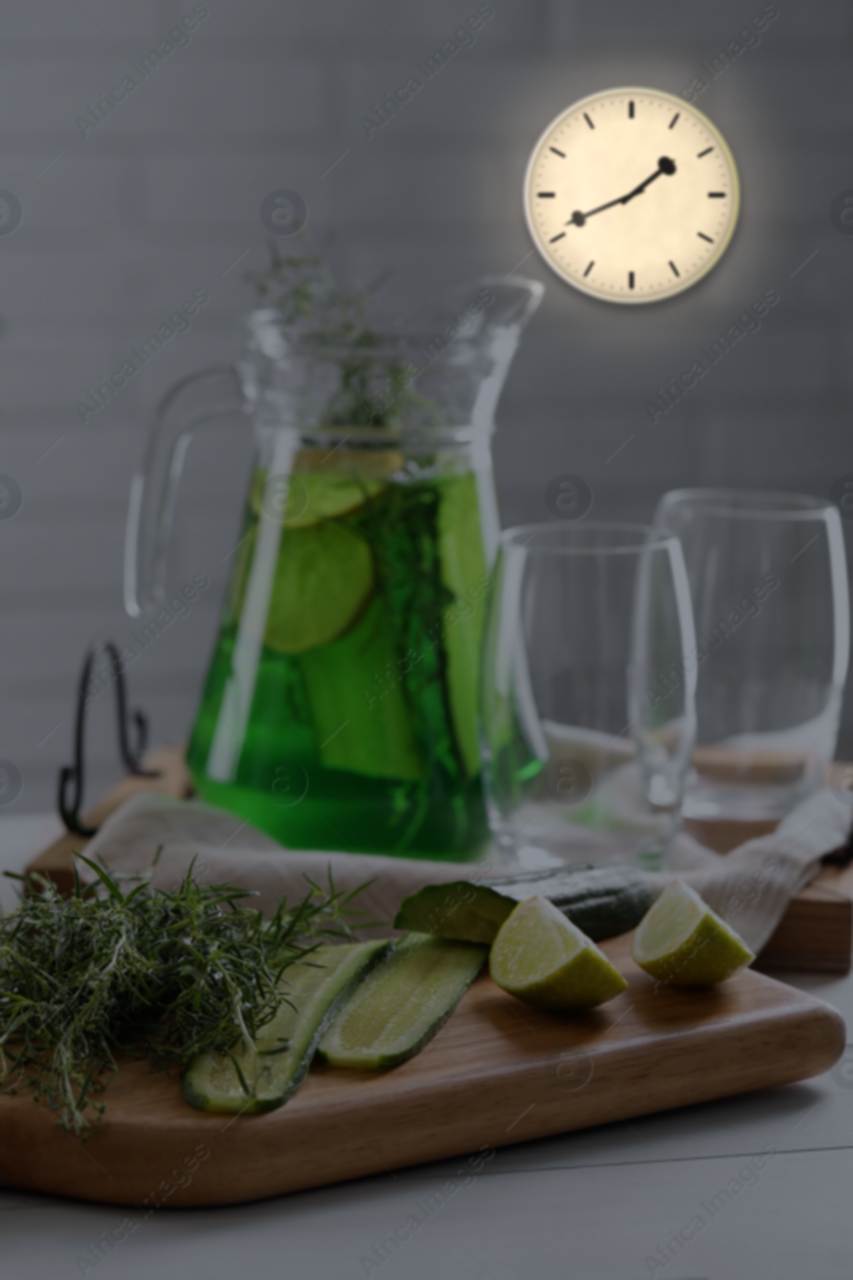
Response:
1.41
